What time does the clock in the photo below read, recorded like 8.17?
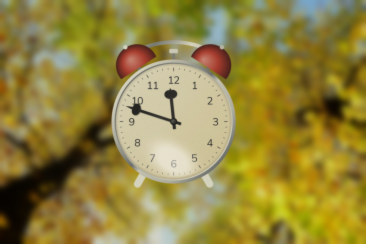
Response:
11.48
